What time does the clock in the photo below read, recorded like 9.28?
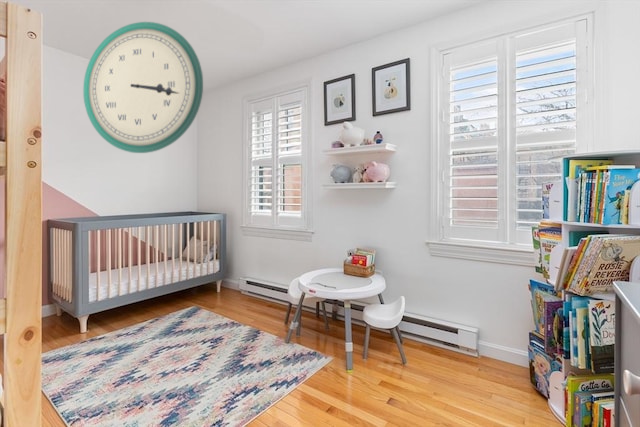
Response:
3.17
